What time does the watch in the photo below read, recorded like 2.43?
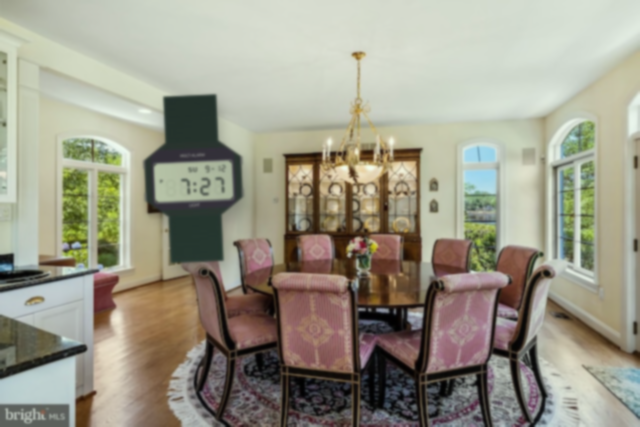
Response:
7.27
